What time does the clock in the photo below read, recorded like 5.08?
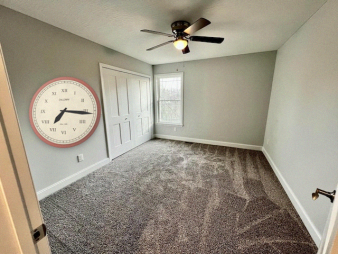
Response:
7.16
